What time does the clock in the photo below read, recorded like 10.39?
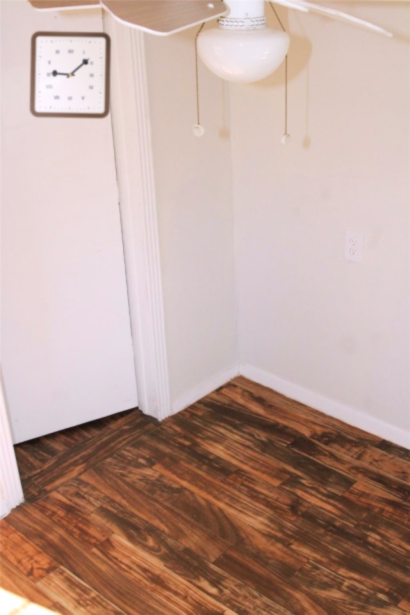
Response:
9.08
